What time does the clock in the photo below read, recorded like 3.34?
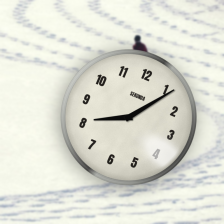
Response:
8.06
